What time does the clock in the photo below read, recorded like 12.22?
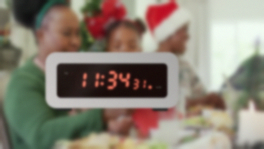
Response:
11.34
